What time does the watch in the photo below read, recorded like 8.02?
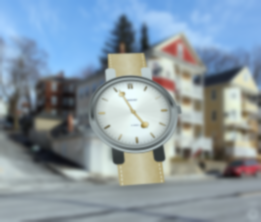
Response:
4.56
